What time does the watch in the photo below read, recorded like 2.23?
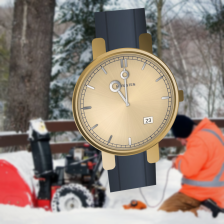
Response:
11.00
